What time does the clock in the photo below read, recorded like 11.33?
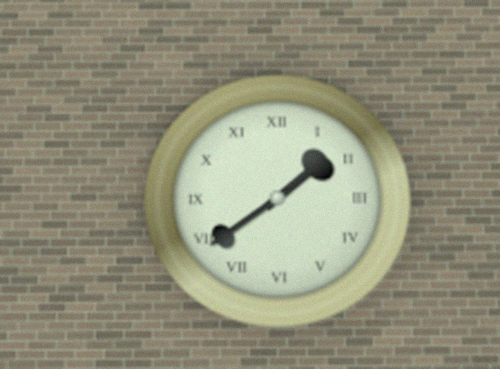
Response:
1.39
